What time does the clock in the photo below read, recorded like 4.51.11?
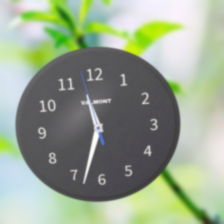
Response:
11.32.58
